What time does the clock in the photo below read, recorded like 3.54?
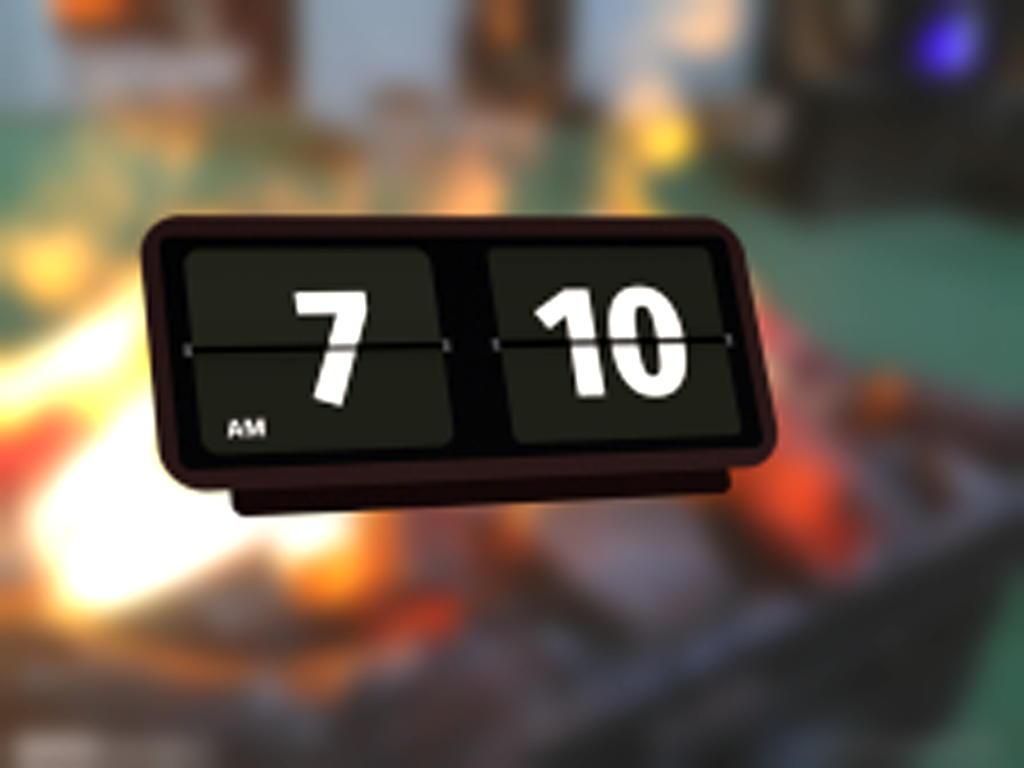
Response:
7.10
